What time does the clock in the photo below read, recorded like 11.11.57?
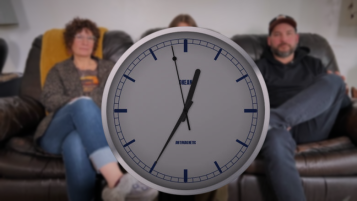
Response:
12.34.58
